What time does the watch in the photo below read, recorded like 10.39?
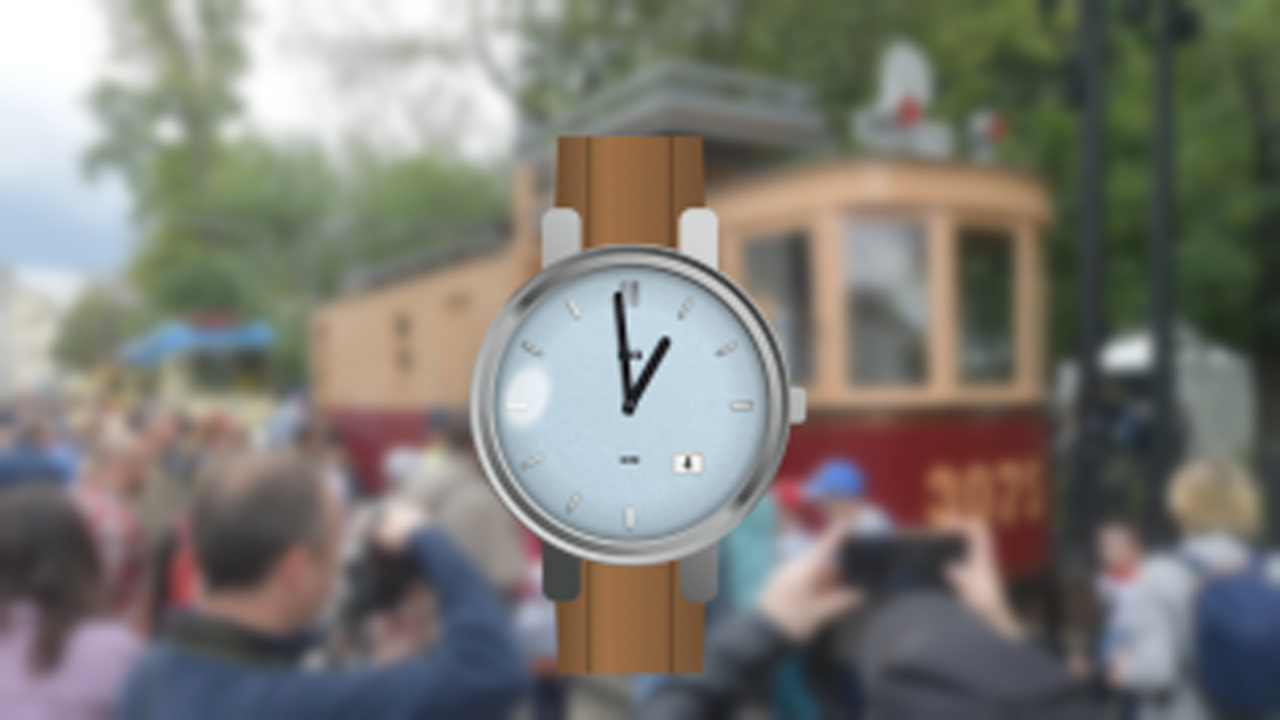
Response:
12.59
